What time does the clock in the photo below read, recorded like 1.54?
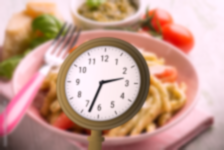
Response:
2.33
